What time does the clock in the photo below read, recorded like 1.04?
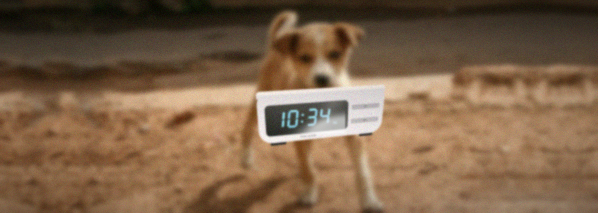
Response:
10.34
